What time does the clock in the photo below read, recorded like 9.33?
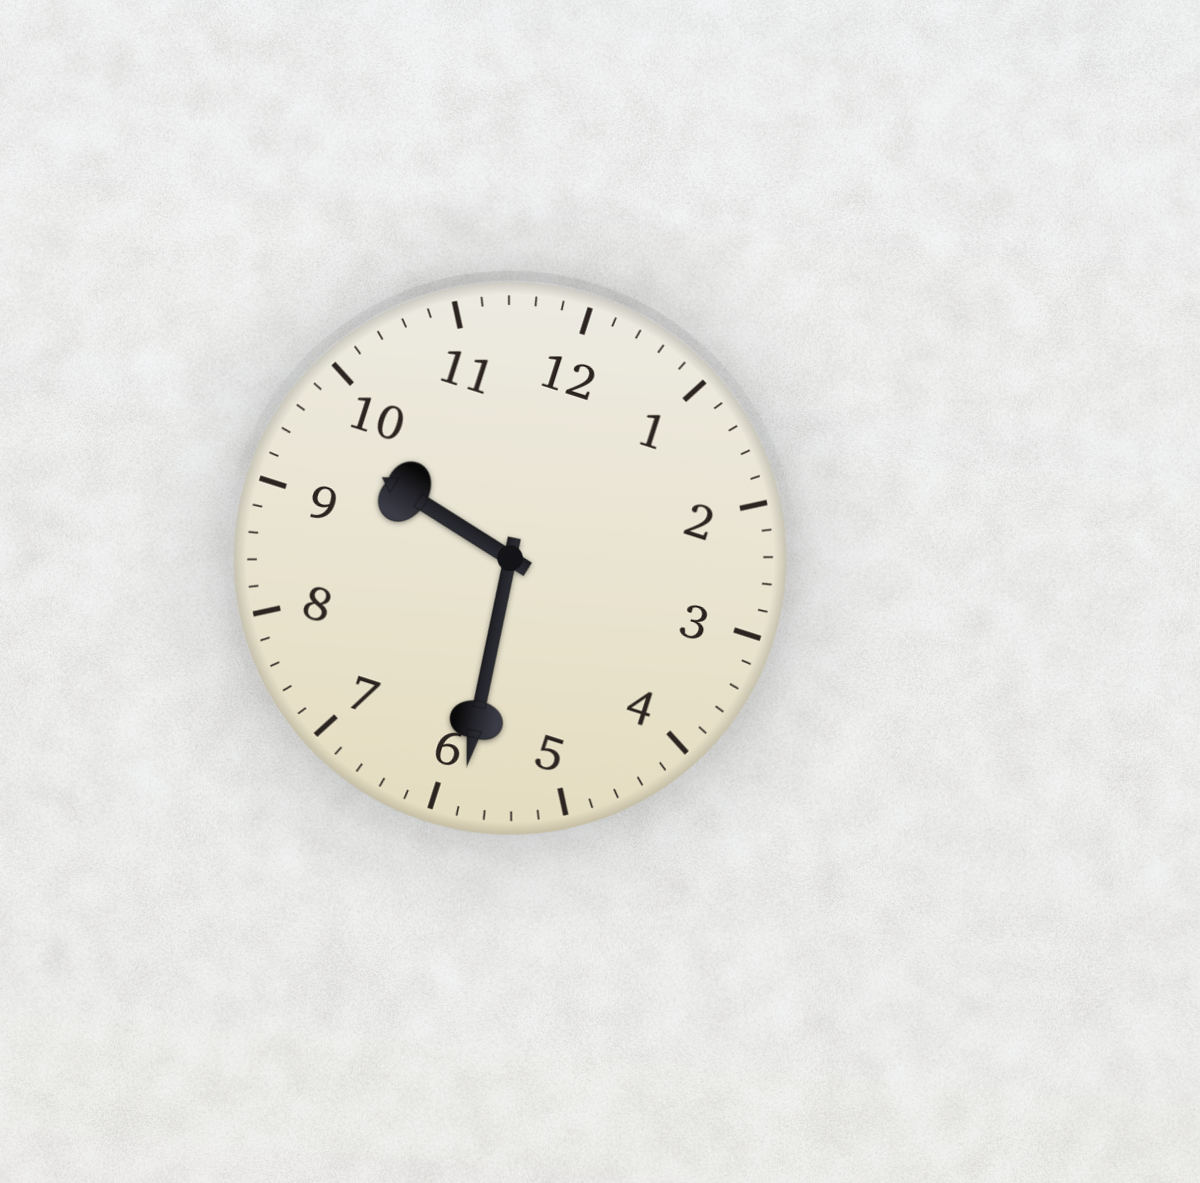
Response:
9.29
